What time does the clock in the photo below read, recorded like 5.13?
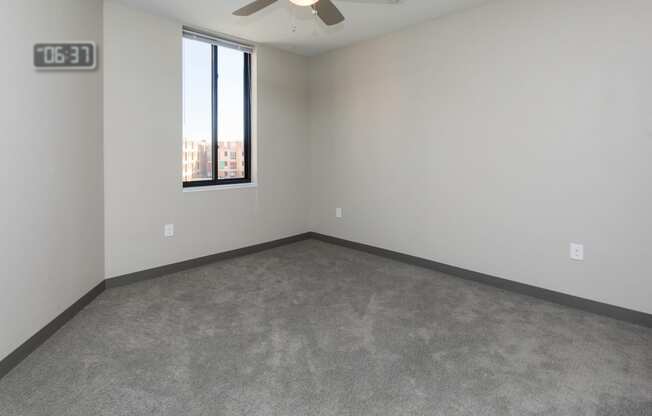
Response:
6.37
